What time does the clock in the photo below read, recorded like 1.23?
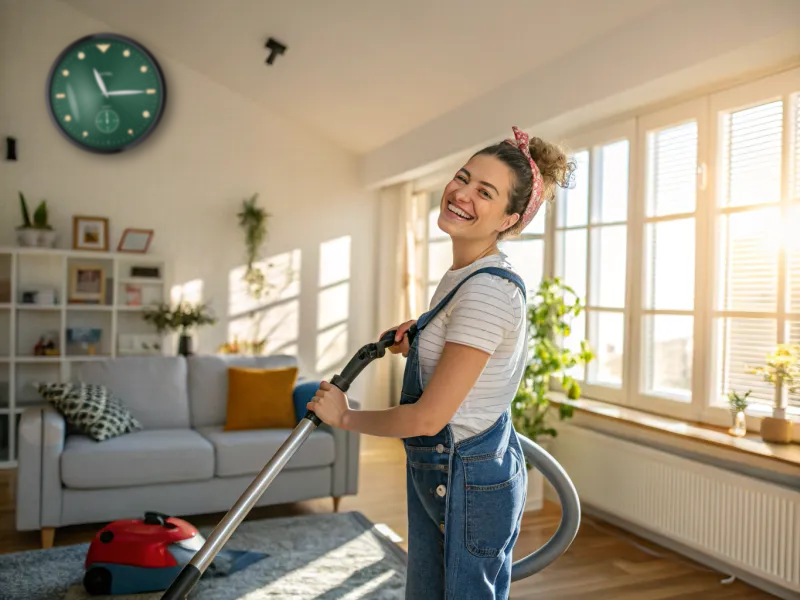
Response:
11.15
